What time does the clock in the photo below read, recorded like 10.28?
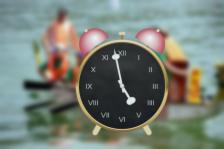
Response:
4.58
